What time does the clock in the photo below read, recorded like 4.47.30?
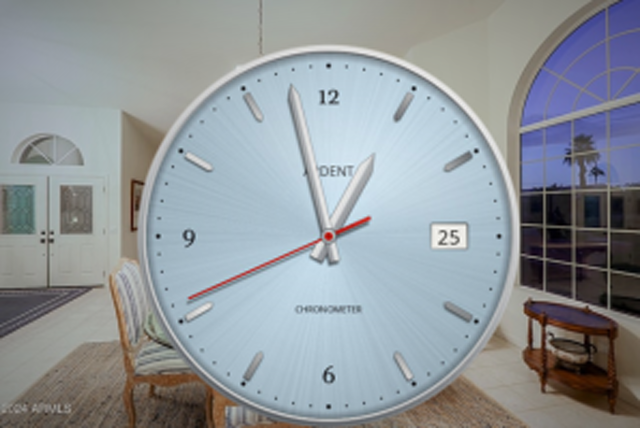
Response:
12.57.41
